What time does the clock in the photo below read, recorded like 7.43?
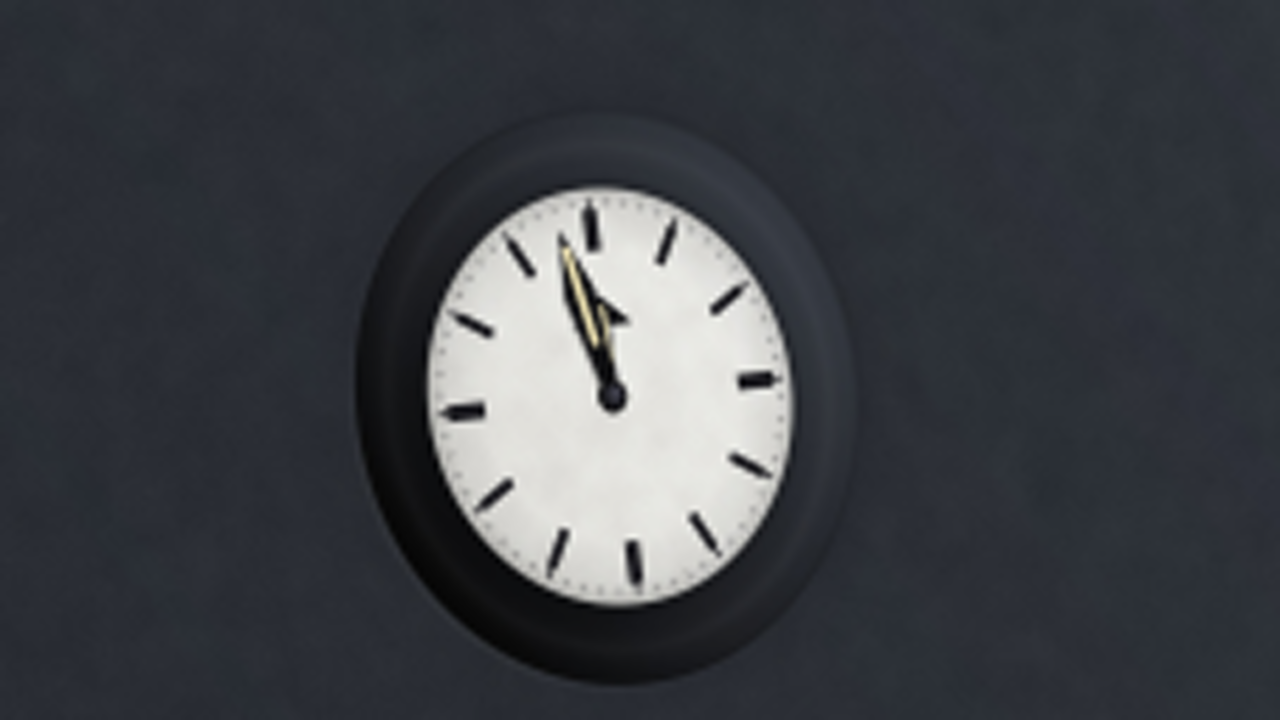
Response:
11.58
